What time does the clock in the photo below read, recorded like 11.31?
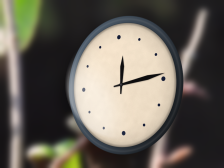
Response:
12.14
